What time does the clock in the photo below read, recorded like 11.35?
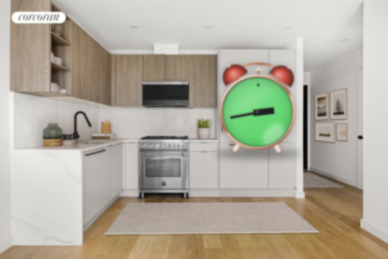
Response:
2.43
